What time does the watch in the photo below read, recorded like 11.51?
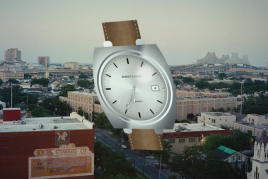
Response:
6.35
